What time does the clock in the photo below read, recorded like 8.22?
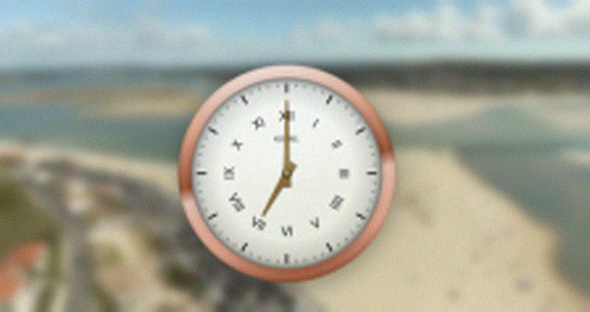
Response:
7.00
